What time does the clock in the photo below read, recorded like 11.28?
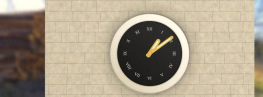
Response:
1.09
